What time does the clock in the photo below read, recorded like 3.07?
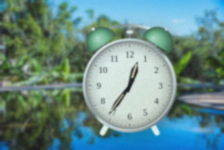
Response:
12.36
